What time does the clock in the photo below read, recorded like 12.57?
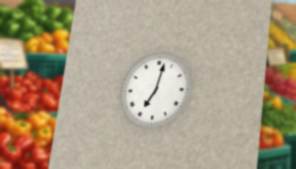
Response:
7.02
